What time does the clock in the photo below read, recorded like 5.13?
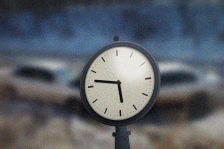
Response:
5.47
